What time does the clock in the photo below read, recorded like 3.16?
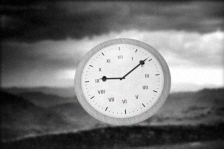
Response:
9.09
